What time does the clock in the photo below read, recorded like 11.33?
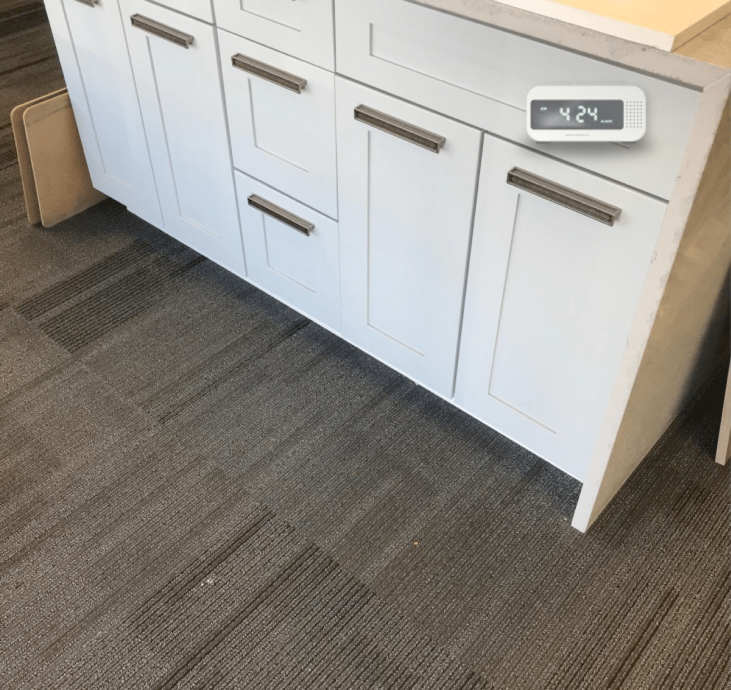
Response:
4.24
